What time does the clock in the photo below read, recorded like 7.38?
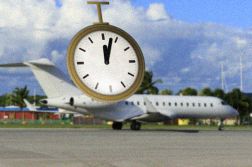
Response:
12.03
